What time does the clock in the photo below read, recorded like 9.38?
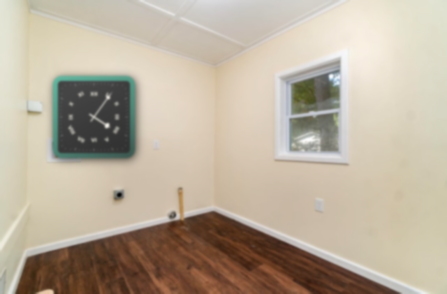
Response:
4.06
